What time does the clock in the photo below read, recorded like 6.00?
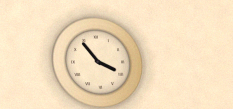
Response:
3.54
